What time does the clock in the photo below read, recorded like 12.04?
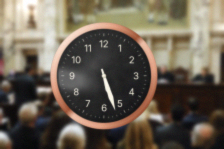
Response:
5.27
